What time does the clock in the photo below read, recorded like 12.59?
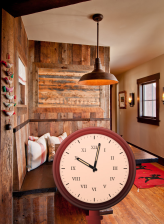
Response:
10.02
